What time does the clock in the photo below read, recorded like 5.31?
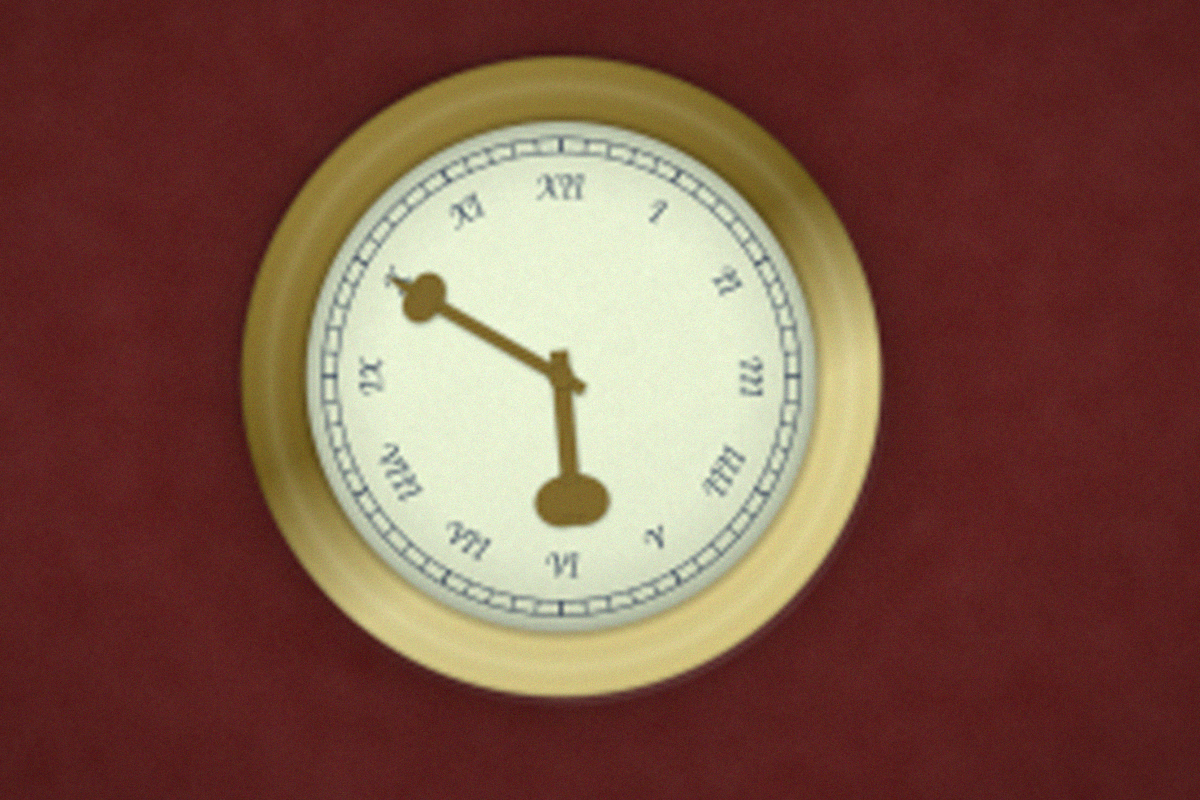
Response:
5.50
